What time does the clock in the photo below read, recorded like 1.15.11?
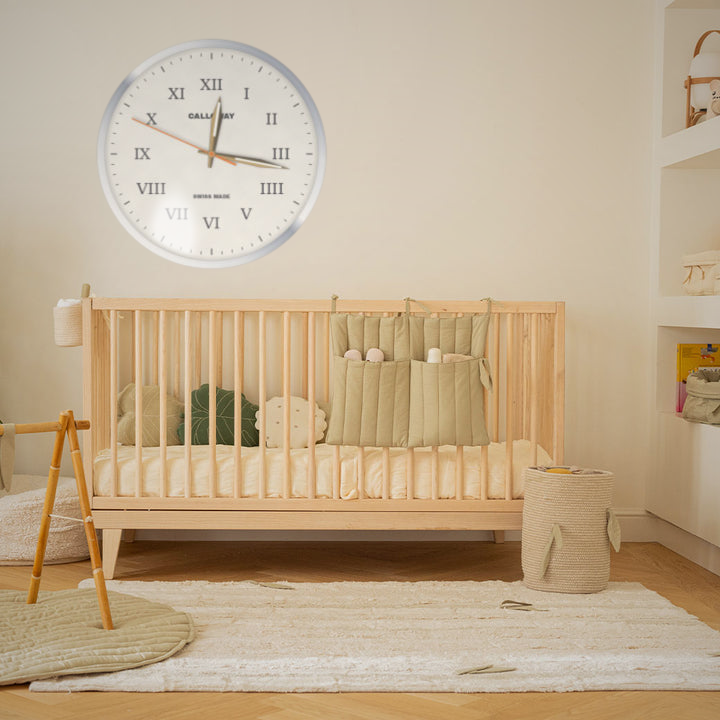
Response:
12.16.49
